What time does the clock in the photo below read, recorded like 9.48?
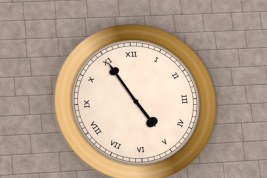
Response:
4.55
